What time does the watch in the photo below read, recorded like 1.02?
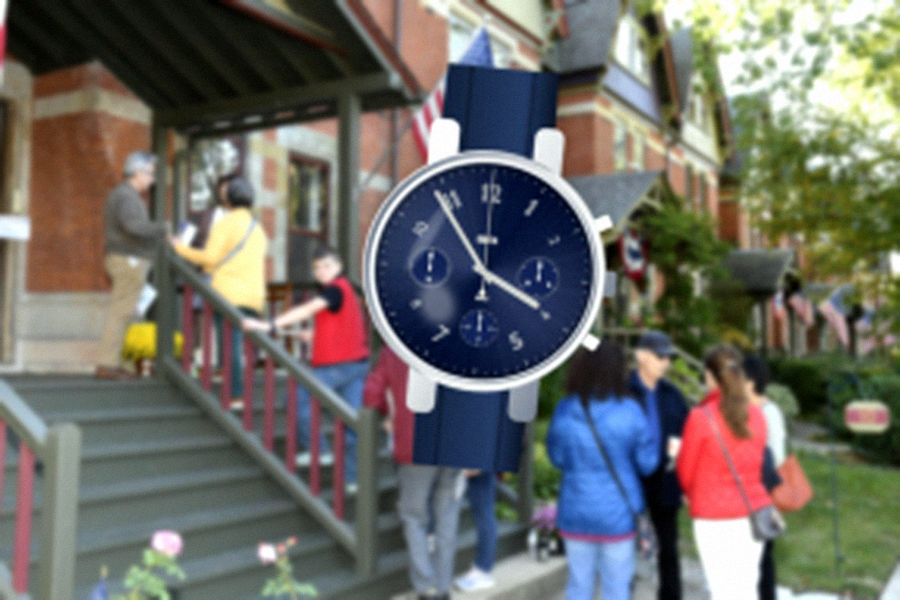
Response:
3.54
